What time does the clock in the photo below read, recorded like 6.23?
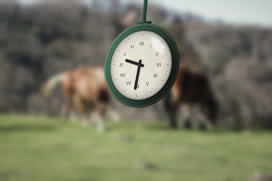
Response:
9.31
